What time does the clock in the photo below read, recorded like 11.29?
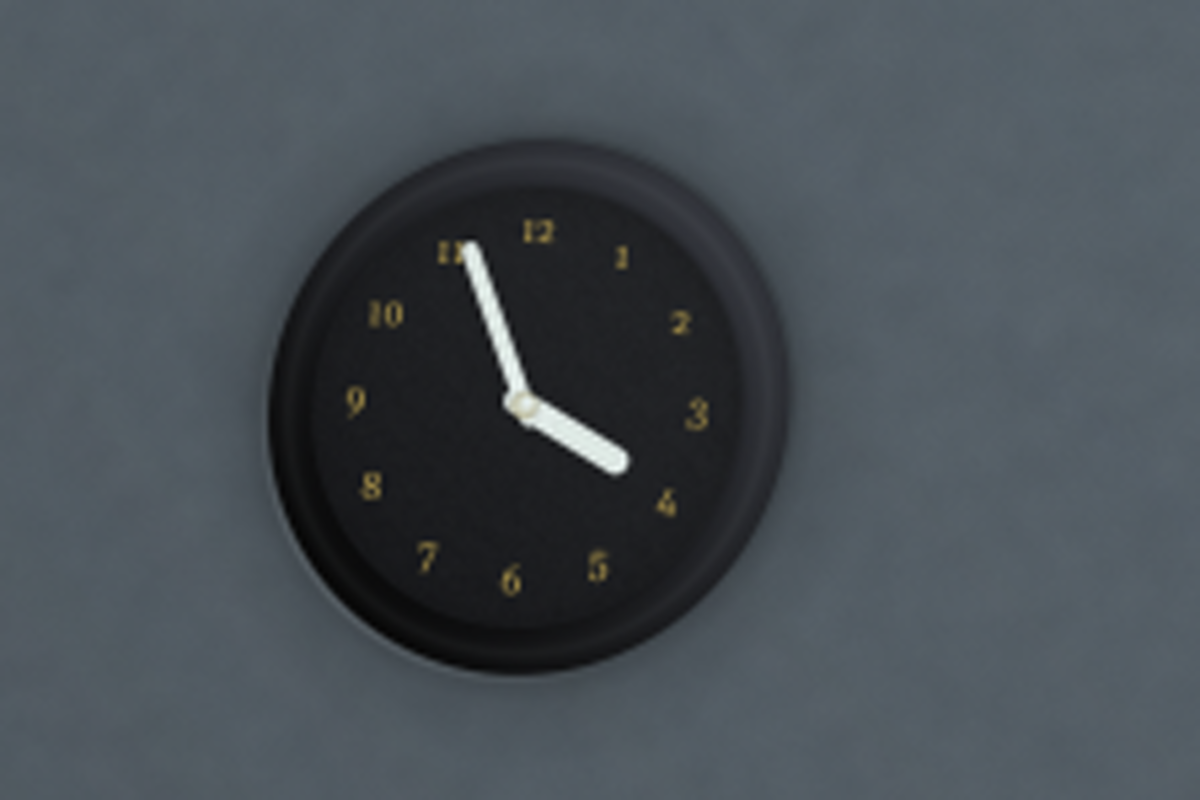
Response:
3.56
